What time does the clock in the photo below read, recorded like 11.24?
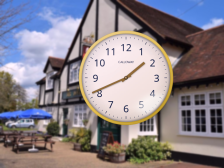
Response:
1.41
